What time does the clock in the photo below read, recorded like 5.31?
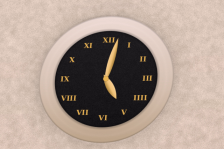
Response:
5.02
